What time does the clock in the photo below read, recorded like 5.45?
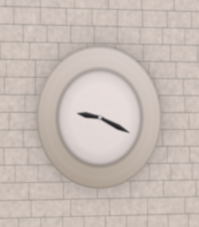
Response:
9.19
